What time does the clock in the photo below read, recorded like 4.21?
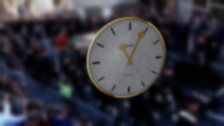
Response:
11.04
